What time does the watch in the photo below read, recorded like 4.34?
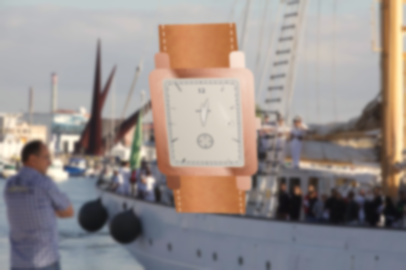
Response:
12.02
